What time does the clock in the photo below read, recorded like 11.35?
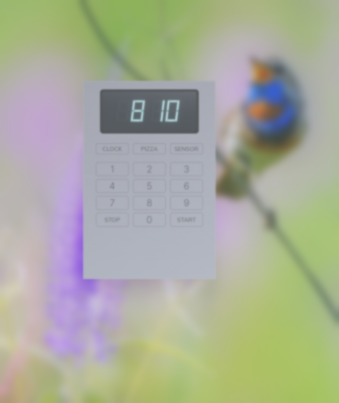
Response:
8.10
